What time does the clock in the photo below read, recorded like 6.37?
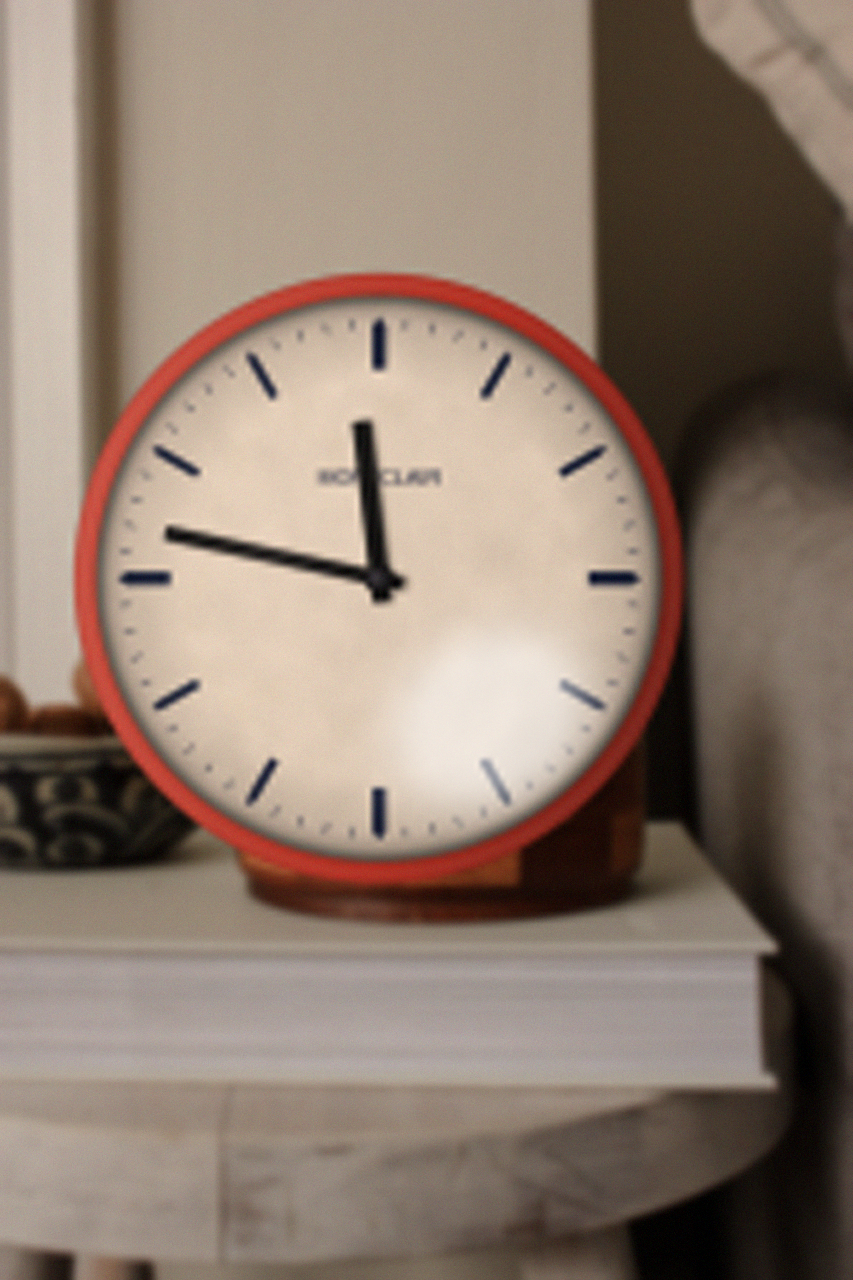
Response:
11.47
